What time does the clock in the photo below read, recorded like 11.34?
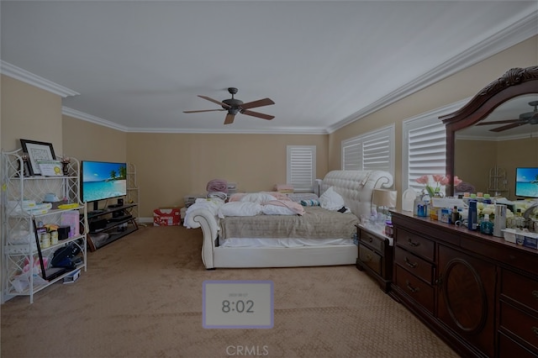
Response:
8.02
